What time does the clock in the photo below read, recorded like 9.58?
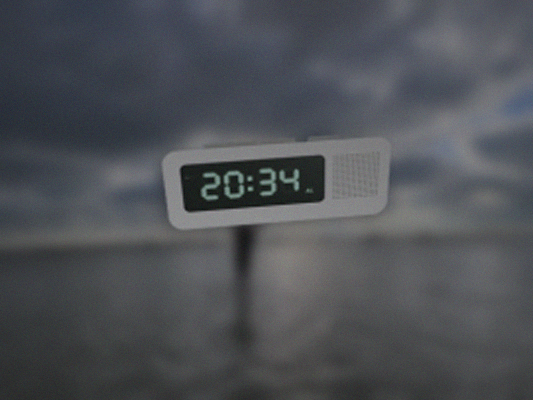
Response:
20.34
